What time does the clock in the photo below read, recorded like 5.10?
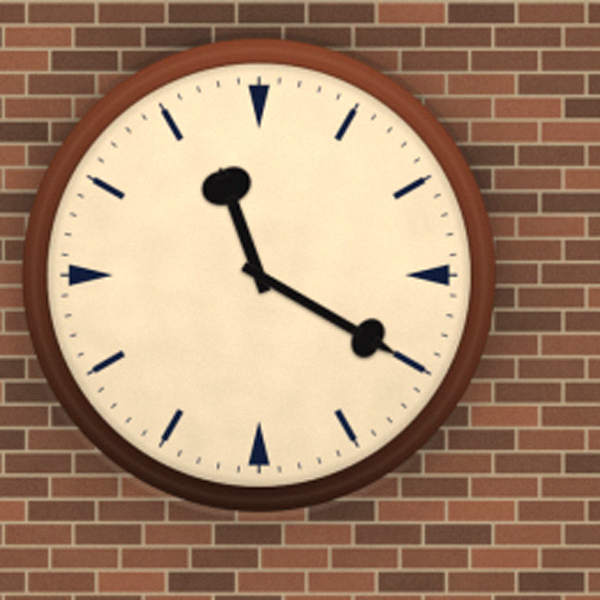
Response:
11.20
